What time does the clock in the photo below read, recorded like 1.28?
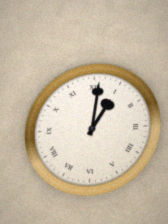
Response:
1.01
